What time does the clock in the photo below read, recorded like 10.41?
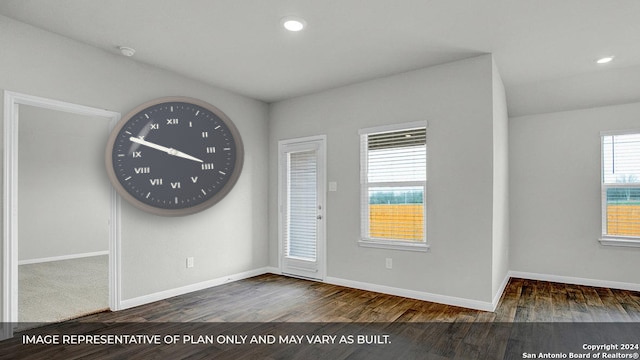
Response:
3.49
